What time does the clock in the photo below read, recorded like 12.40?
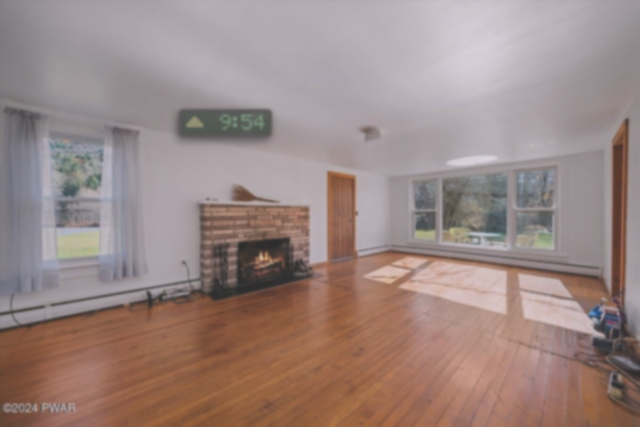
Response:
9.54
